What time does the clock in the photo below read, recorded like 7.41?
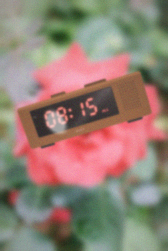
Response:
8.15
